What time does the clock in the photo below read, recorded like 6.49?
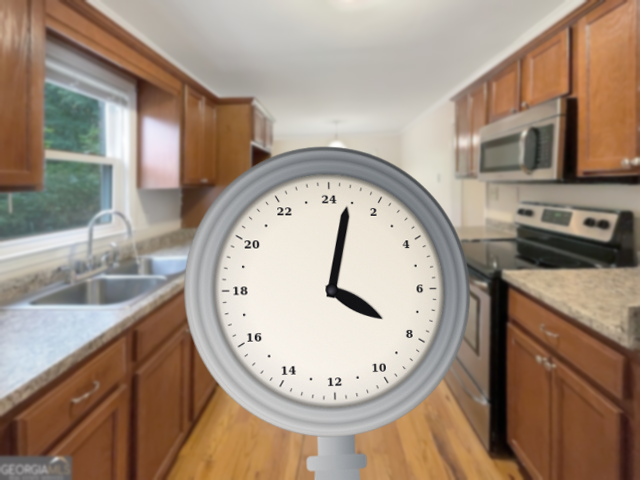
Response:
8.02
